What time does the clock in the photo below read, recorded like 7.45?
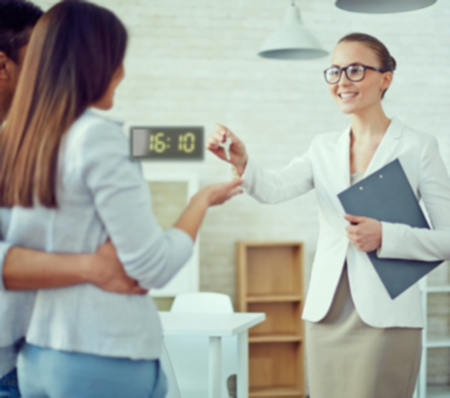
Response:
16.10
